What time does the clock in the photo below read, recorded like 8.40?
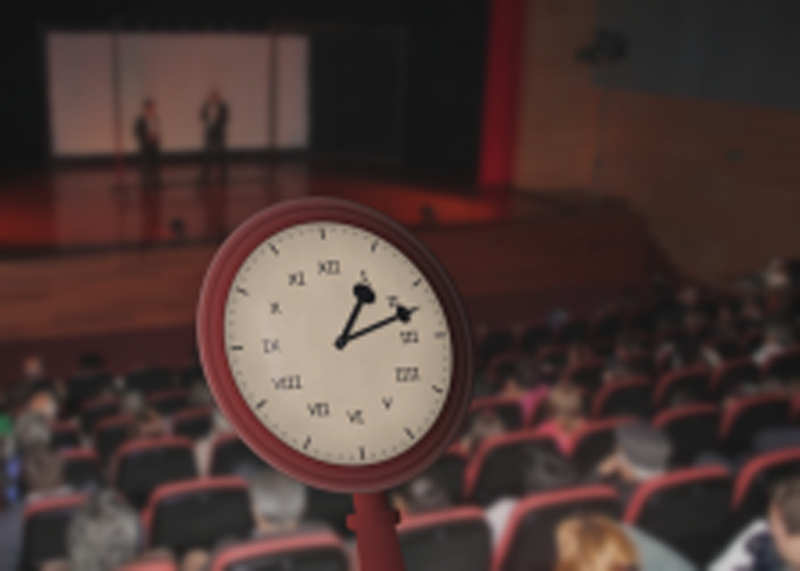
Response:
1.12
